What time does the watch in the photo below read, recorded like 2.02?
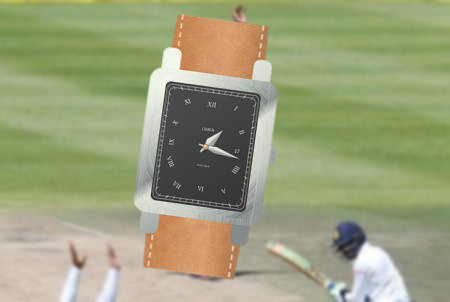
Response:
1.17
